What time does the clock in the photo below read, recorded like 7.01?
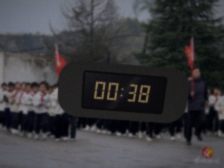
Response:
0.38
